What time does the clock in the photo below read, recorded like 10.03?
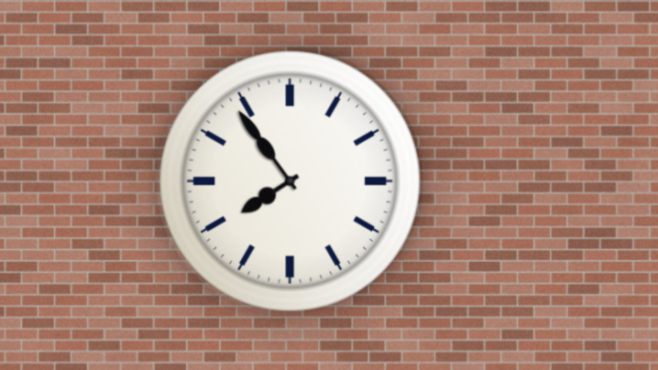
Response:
7.54
